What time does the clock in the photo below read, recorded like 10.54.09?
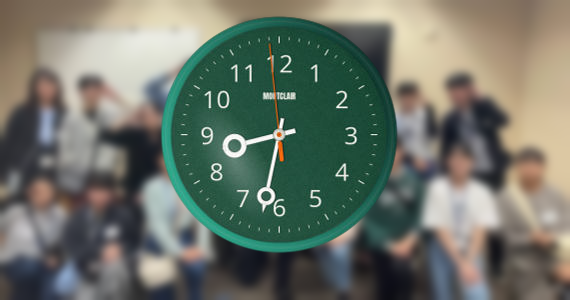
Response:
8.31.59
